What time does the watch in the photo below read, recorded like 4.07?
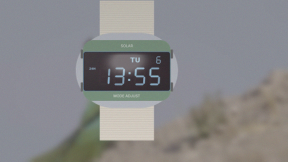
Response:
13.55
